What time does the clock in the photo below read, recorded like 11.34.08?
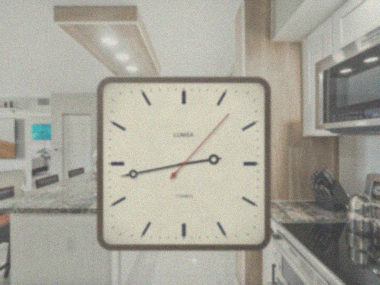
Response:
2.43.07
